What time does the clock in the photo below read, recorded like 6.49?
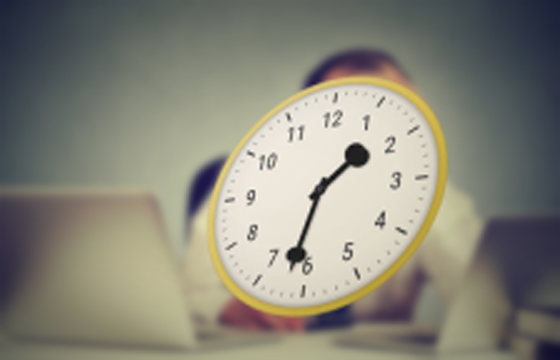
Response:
1.32
